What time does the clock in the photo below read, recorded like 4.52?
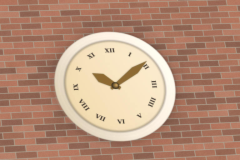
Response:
10.09
